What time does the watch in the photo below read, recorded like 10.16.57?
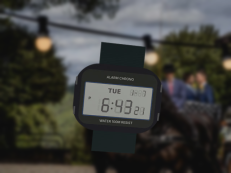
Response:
6.43.21
